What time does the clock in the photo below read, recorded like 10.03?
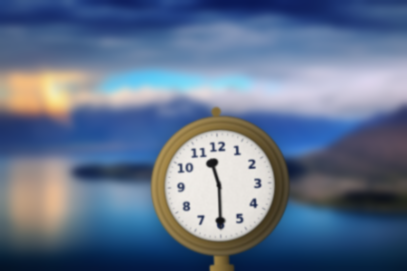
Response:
11.30
